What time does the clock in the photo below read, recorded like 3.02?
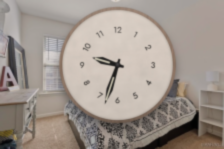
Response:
9.33
